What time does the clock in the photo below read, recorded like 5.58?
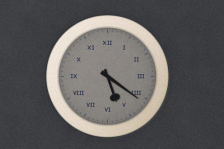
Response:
5.21
